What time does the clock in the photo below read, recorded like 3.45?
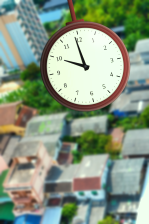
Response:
9.59
